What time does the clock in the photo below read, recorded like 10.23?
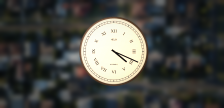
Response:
4.19
